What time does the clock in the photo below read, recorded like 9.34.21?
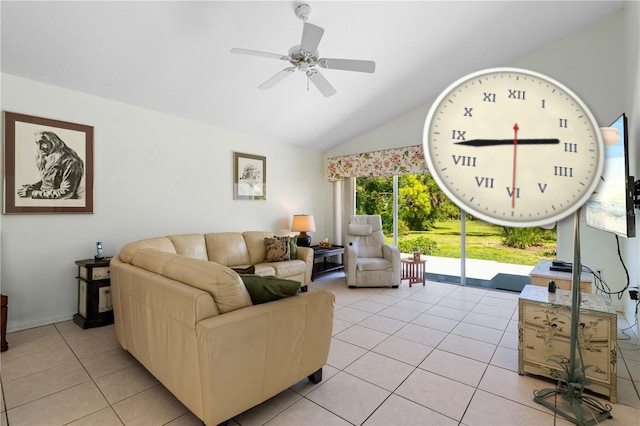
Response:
2.43.30
